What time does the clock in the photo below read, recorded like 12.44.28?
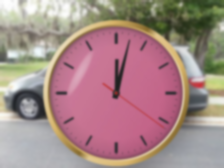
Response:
12.02.21
